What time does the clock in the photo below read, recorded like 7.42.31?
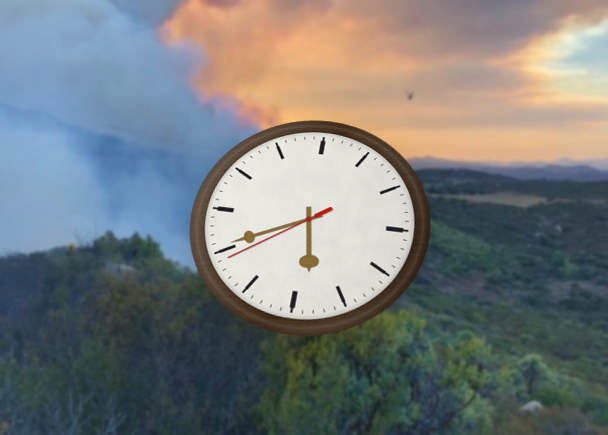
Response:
5.40.39
